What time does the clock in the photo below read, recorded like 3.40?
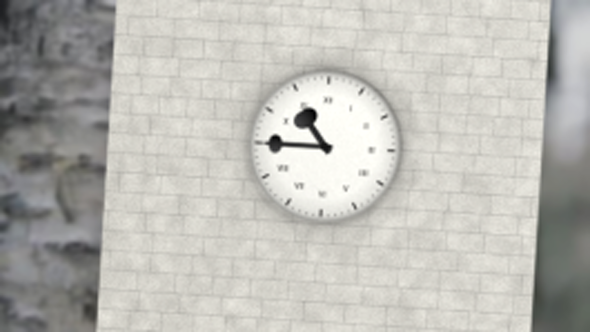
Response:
10.45
